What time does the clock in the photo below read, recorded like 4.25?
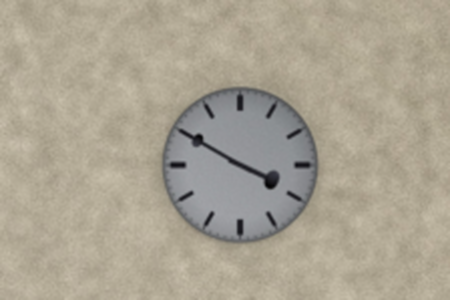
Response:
3.50
